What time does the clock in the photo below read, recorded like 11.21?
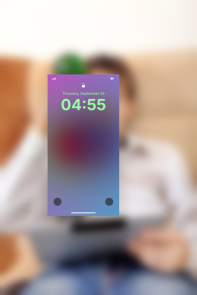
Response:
4.55
